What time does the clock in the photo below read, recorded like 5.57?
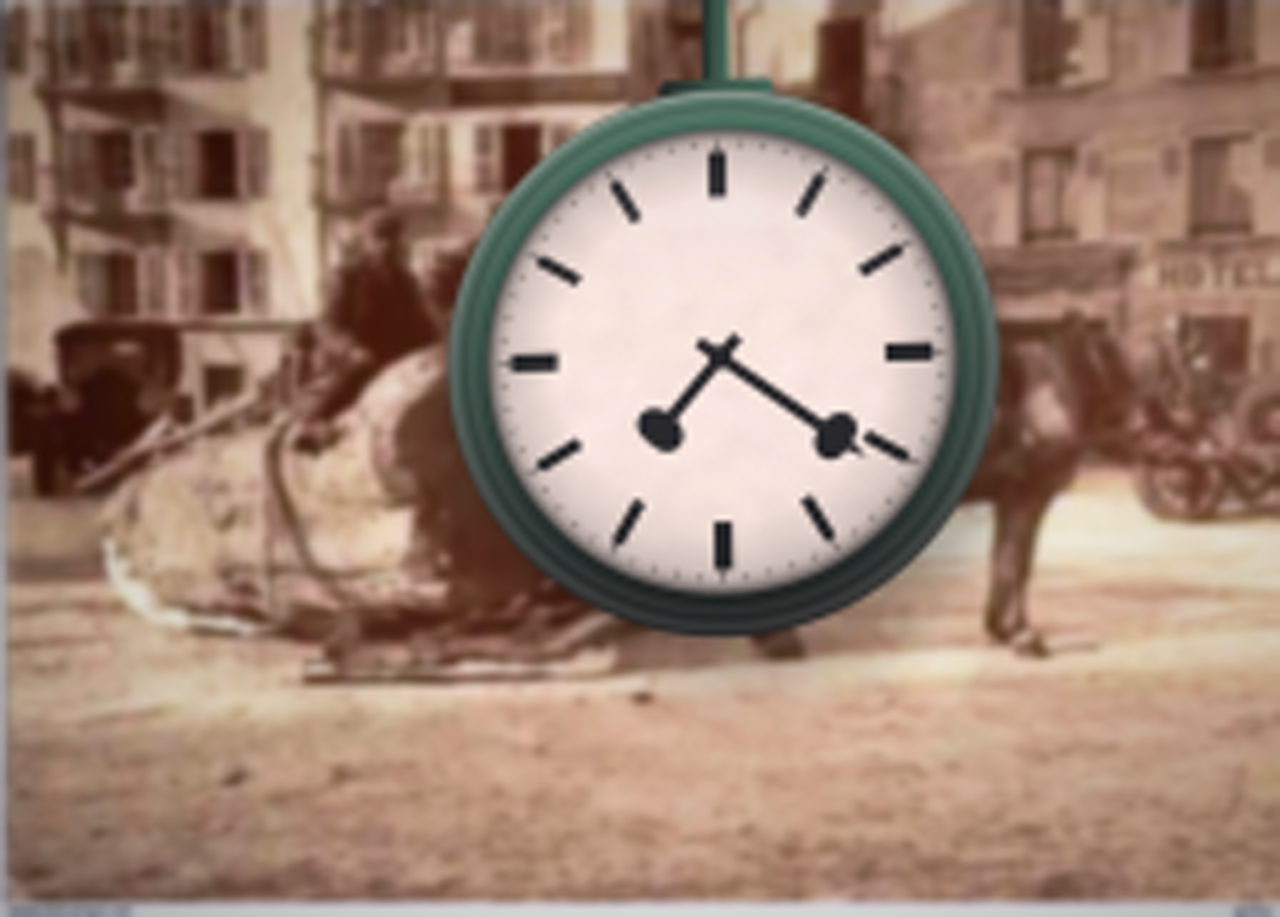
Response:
7.21
